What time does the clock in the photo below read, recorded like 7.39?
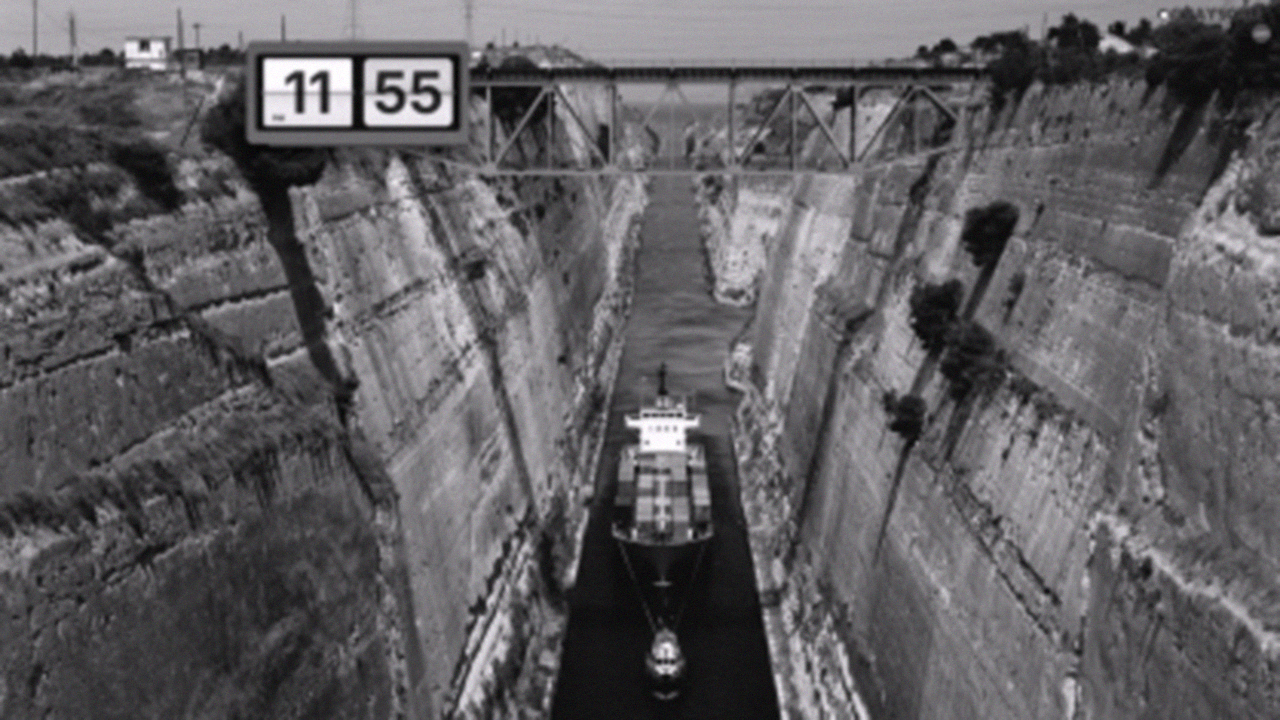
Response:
11.55
